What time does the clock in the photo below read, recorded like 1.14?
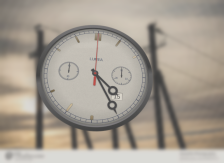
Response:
4.25
